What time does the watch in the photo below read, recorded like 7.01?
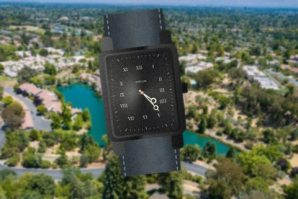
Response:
4.24
